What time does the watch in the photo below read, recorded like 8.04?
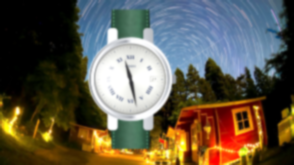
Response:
11.28
